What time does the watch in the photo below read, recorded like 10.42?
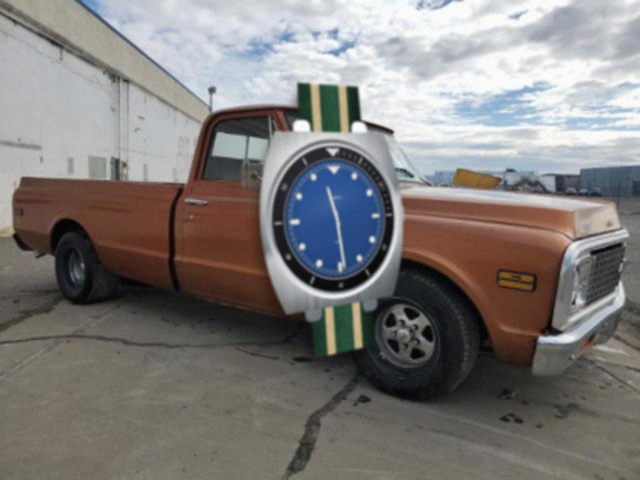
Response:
11.29
